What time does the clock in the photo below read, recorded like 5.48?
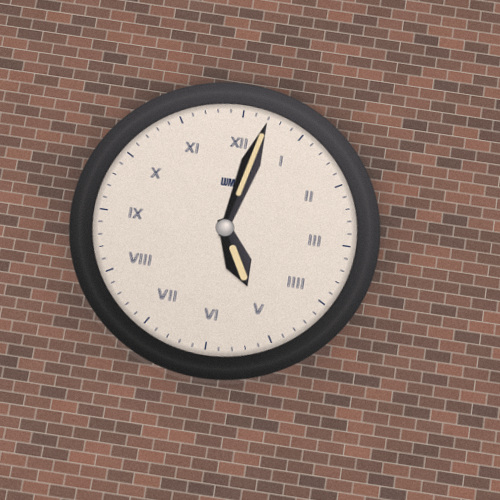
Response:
5.02
